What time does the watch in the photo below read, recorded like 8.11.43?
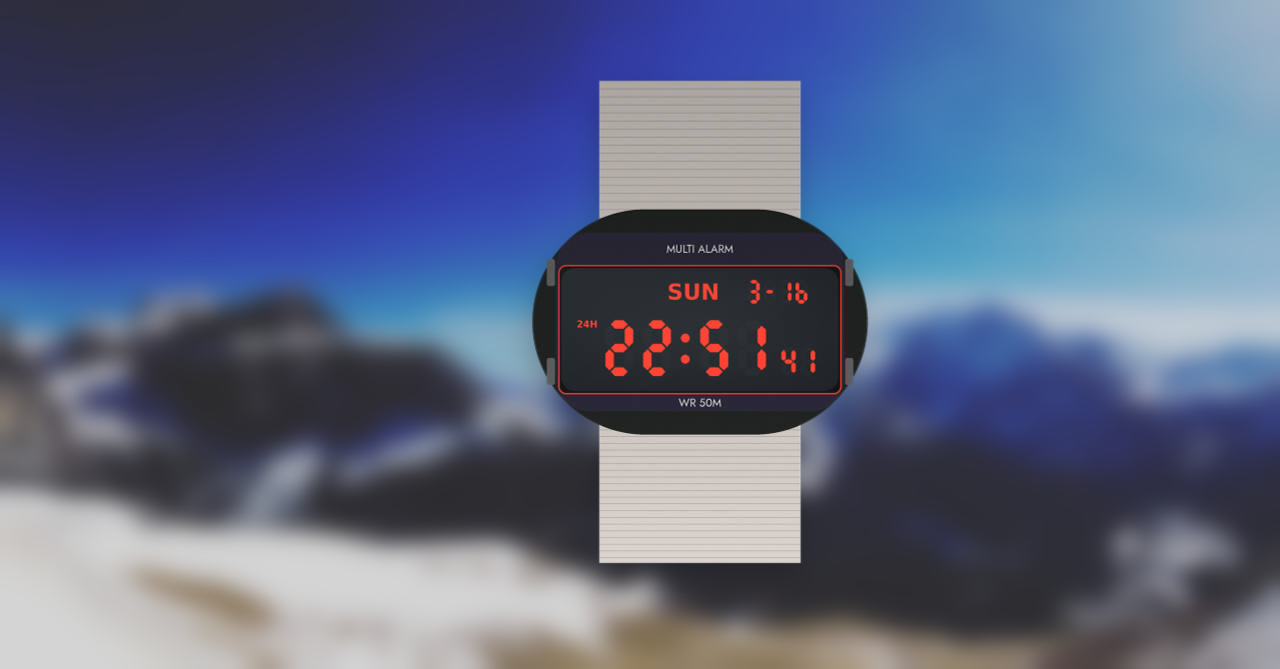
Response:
22.51.41
